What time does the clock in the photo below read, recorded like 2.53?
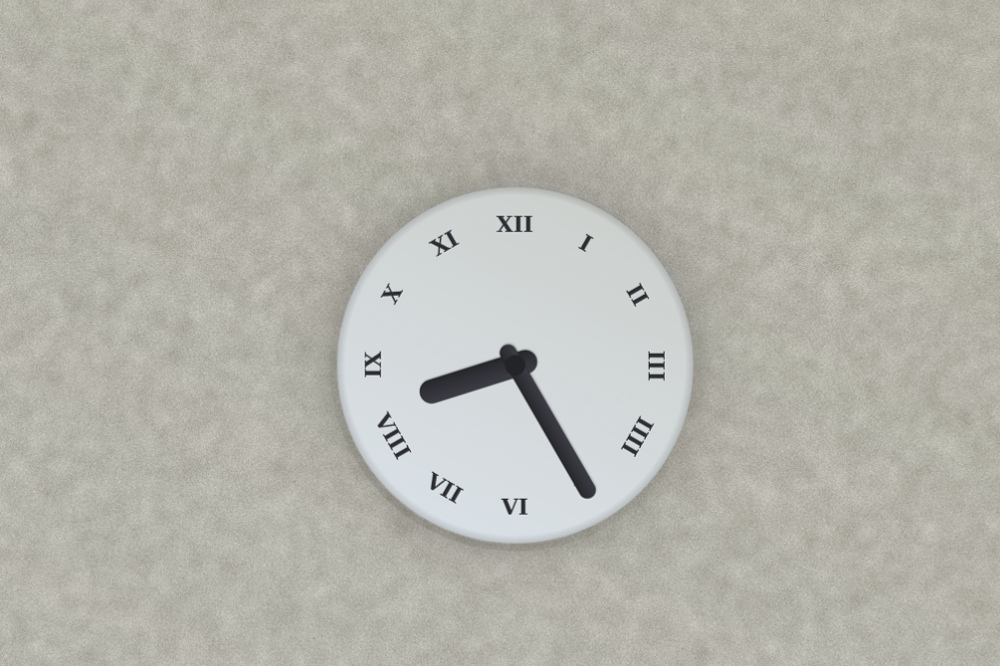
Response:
8.25
